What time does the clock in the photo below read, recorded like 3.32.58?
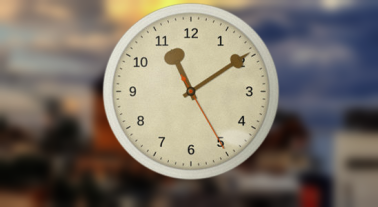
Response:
11.09.25
